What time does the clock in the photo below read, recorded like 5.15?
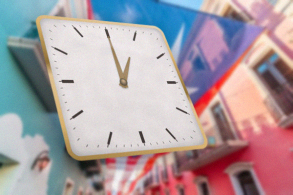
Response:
1.00
